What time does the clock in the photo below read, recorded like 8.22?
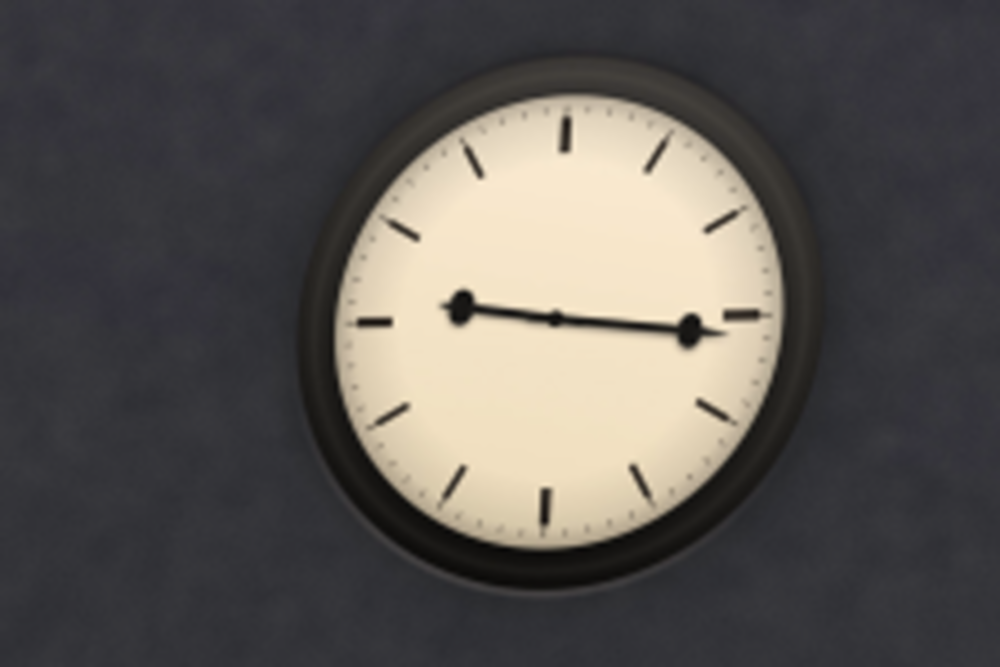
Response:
9.16
